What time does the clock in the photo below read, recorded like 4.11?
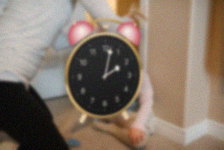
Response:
2.02
